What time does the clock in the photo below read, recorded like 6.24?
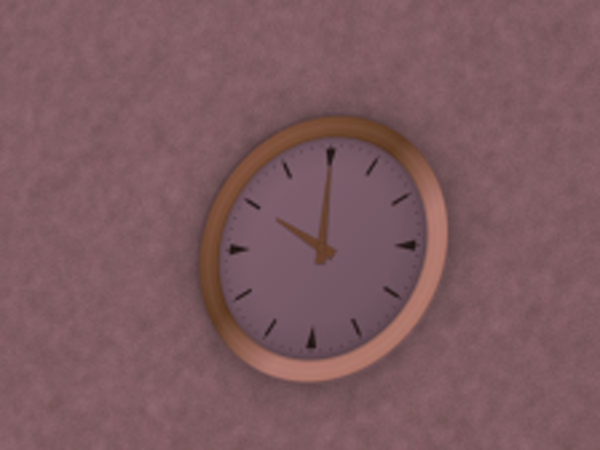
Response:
10.00
